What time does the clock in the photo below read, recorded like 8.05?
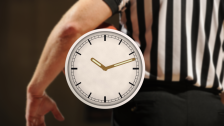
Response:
10.12
